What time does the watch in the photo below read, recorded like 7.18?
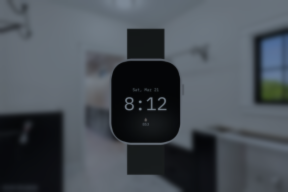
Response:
8.12
